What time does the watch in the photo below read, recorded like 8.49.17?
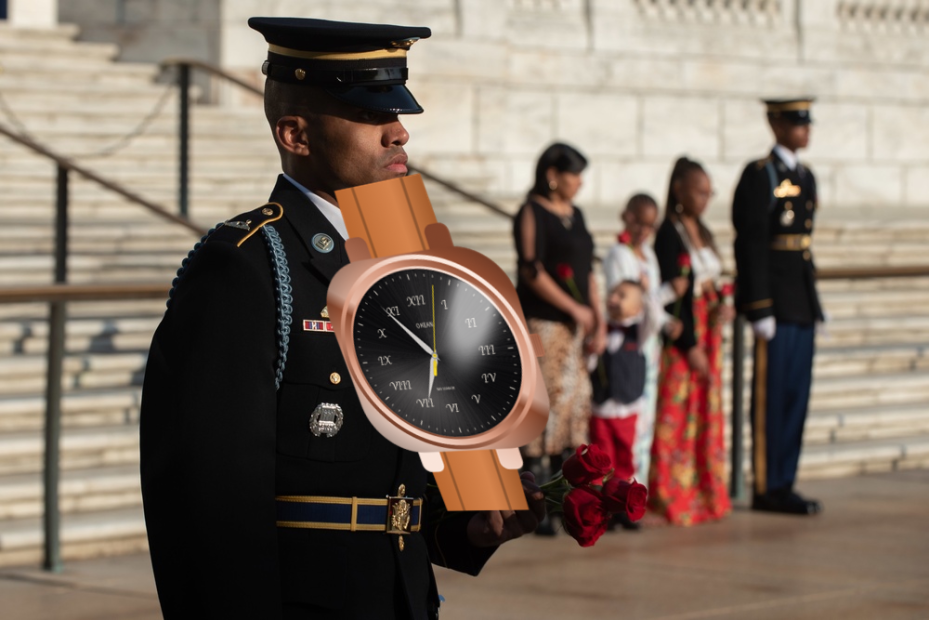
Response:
6.54.03
